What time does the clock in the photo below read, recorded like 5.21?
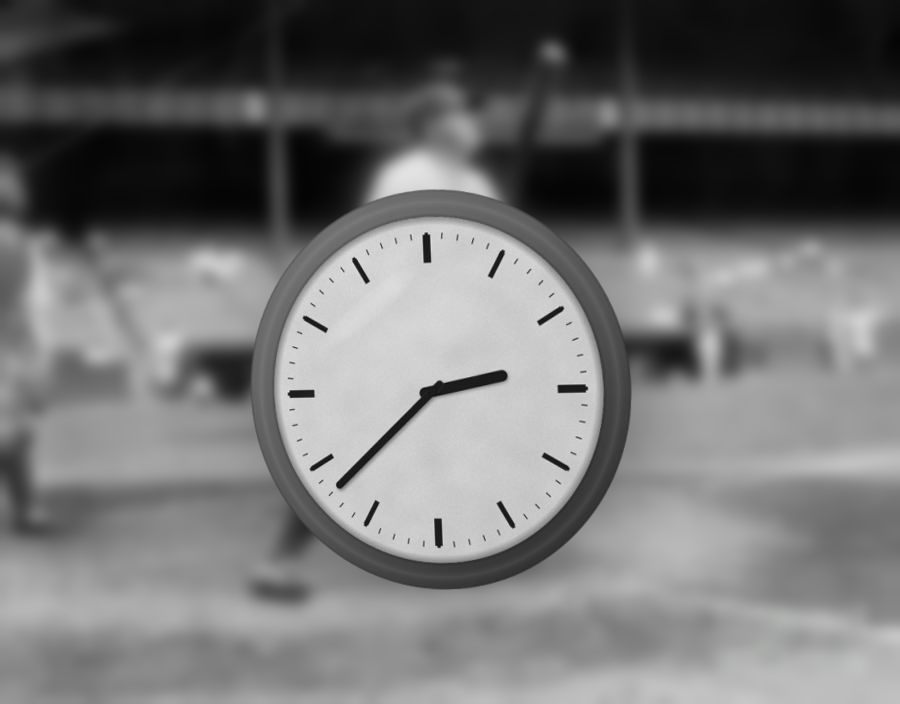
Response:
2.38
